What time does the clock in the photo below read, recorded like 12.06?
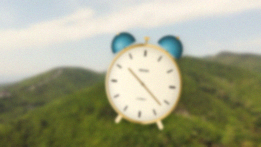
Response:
10.22
